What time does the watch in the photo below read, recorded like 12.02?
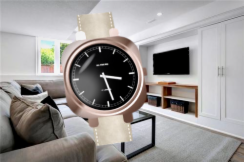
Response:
3.28
